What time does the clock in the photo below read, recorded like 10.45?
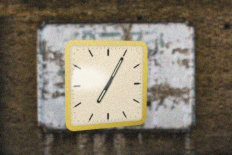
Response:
7.05
